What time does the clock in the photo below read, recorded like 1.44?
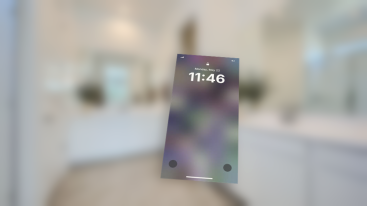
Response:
11.46
